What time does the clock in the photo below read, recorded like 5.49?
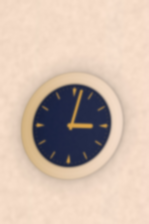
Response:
3.02
